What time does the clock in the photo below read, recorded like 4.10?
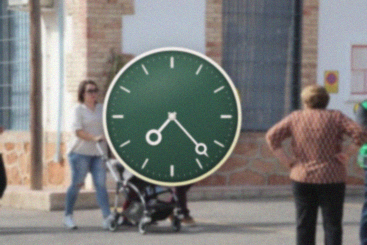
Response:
7.23
